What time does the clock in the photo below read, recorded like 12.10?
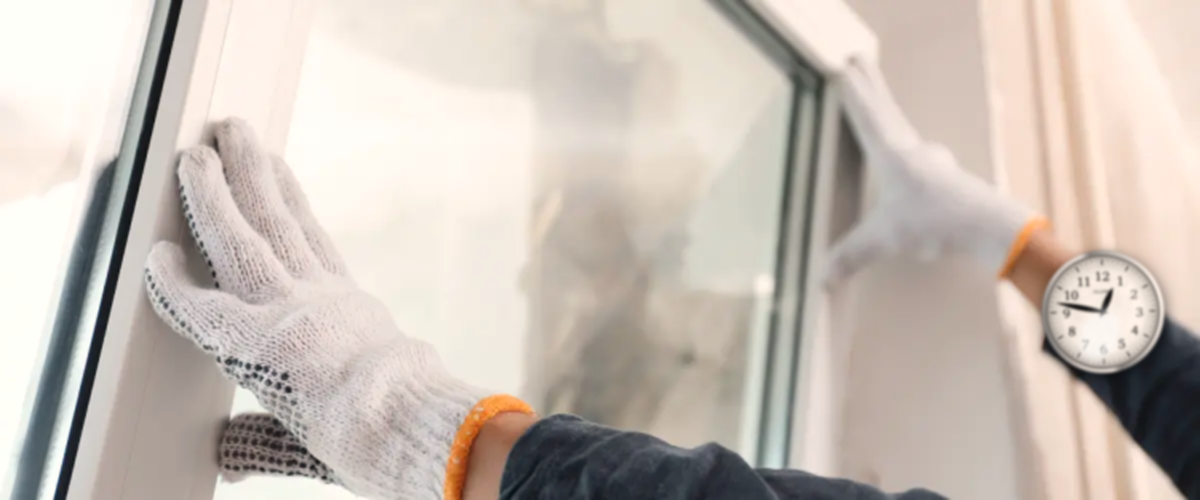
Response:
12.47
